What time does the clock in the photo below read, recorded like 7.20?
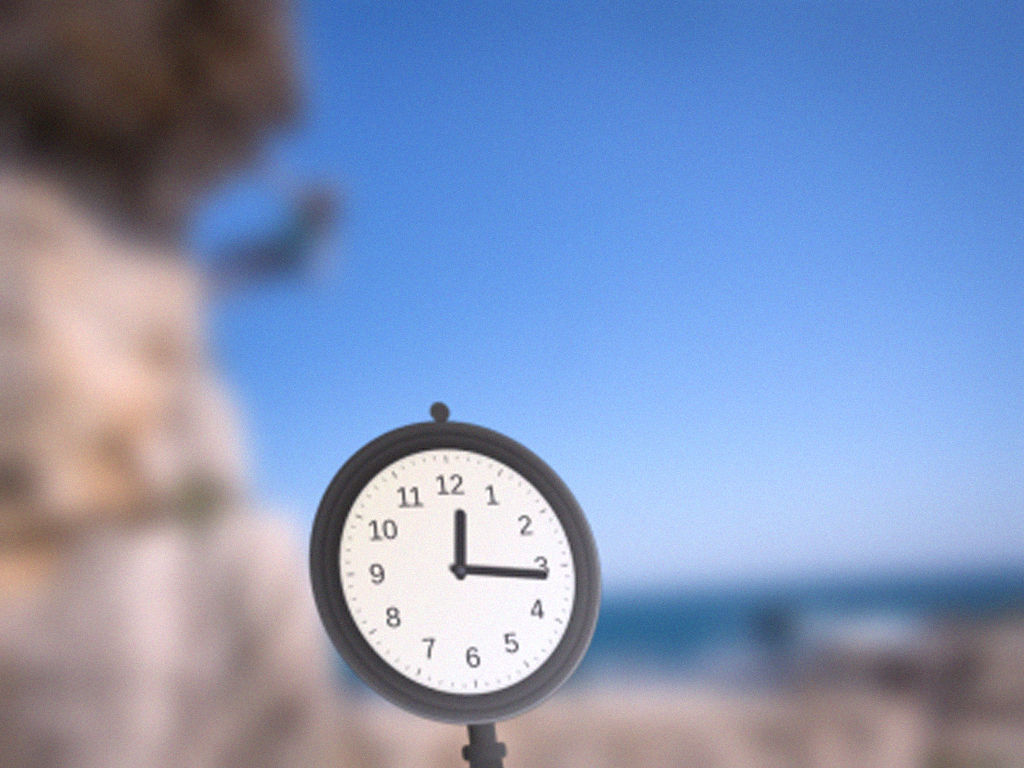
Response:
12.16
